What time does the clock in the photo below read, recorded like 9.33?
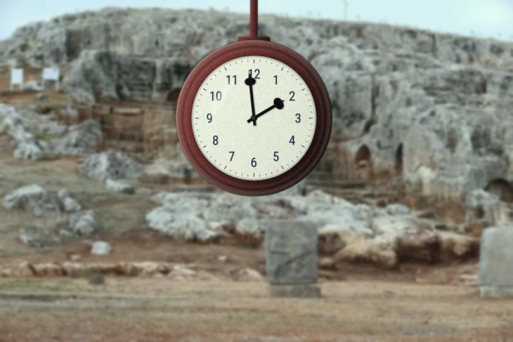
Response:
1.59
